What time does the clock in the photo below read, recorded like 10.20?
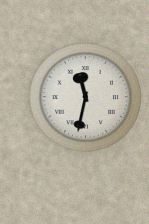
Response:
11.32
